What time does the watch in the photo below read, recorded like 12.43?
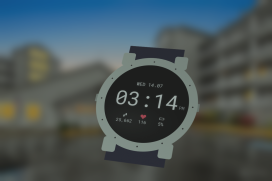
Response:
3.14
